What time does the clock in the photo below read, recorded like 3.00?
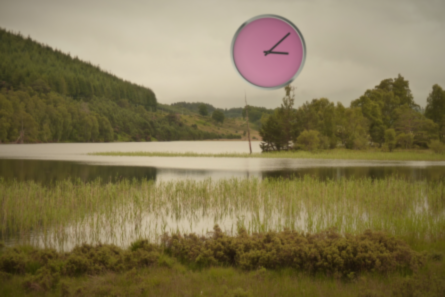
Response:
3.08
